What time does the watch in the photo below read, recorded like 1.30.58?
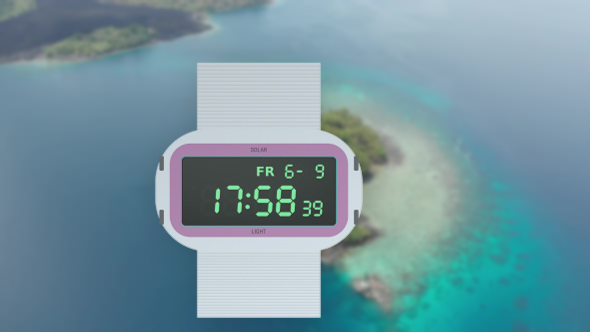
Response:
17.58.39
